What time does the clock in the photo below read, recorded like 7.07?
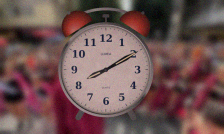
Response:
8.10
